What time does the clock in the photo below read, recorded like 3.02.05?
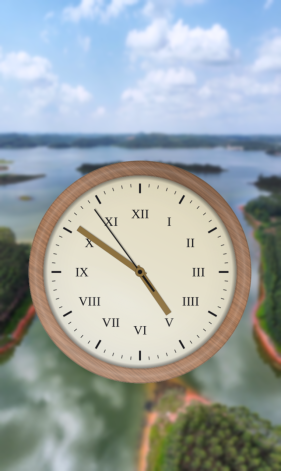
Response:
4.50.54
